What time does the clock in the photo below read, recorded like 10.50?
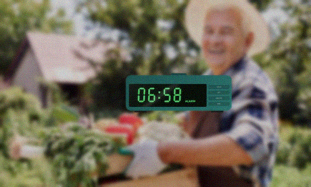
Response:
6.58
